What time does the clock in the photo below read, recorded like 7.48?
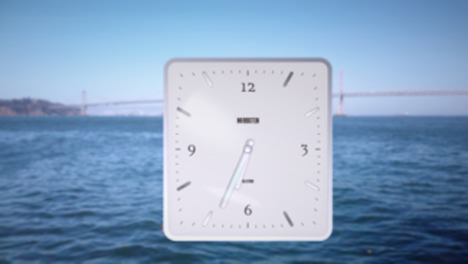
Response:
6.34
